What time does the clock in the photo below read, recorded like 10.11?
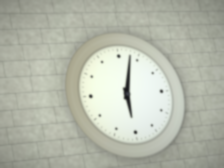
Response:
6.03
